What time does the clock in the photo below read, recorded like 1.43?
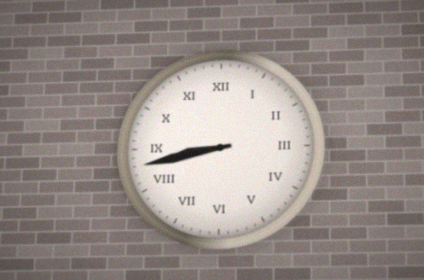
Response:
8.43
